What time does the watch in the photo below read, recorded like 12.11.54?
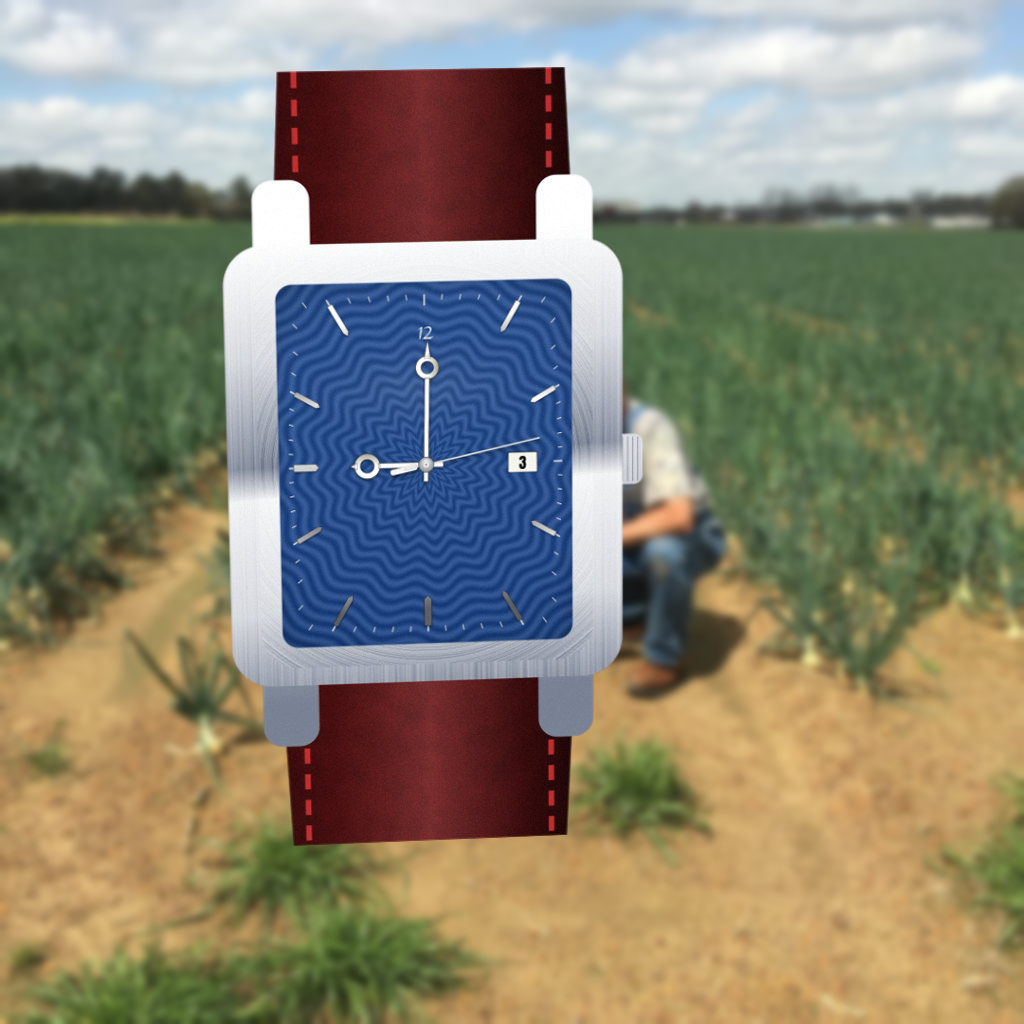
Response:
9.00.13
